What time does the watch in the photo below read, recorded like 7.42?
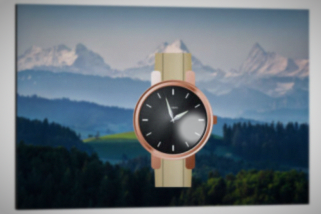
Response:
1.57
